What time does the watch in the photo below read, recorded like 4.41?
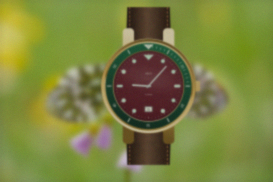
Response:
9.07
